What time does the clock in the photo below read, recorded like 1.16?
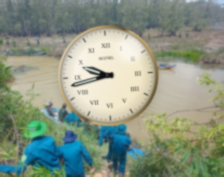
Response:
9.43
